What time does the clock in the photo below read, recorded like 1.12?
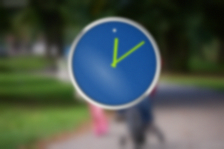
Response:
12.09
